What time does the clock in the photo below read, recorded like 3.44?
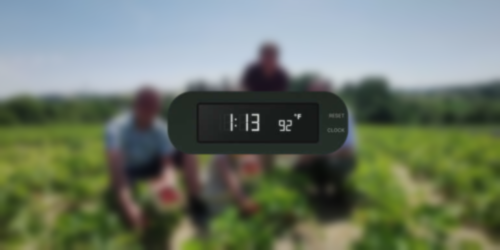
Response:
1.13
